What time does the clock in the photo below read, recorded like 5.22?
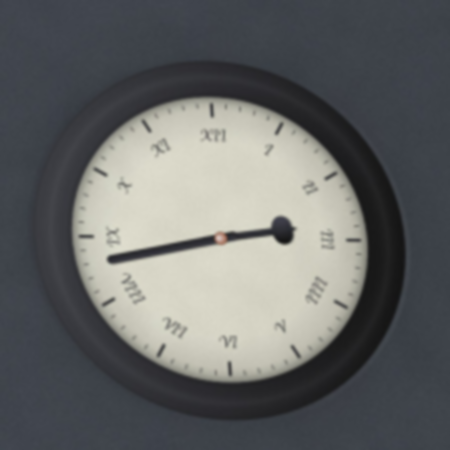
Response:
2.43
